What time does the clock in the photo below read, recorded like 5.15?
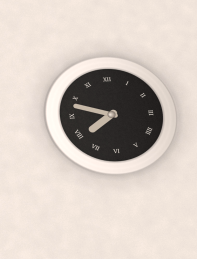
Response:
7.48
